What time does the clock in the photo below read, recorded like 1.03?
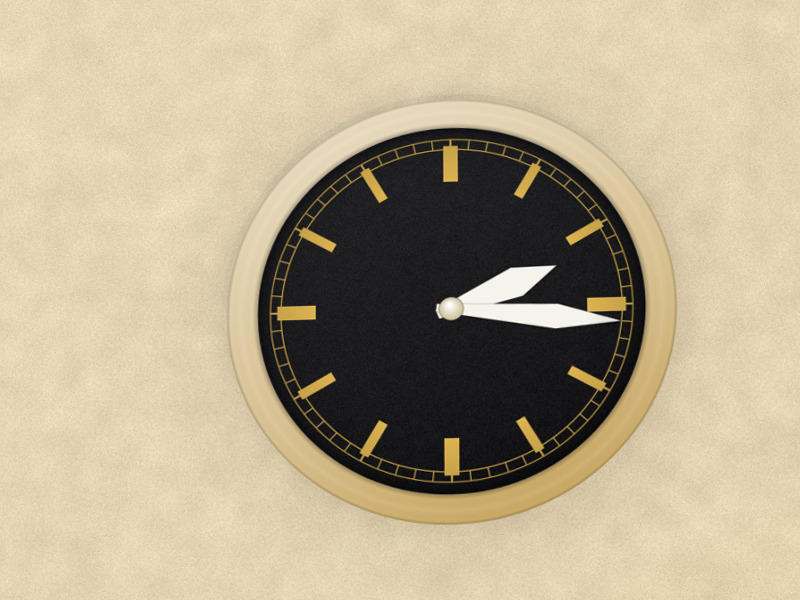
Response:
2.16
